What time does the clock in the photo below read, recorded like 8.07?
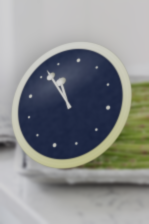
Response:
10.52
